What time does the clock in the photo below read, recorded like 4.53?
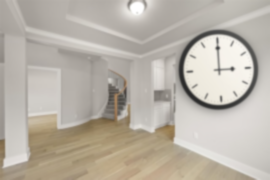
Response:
3.00
